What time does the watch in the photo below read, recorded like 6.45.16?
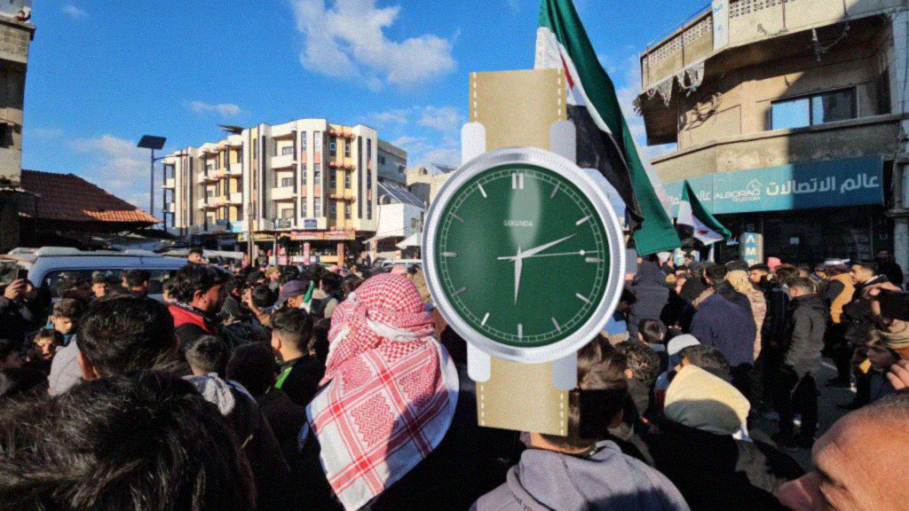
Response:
6.11.14
